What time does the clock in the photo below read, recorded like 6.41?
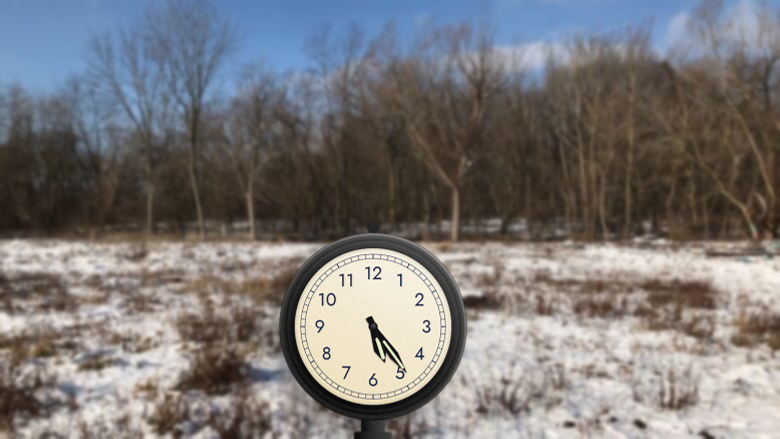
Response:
5.24
